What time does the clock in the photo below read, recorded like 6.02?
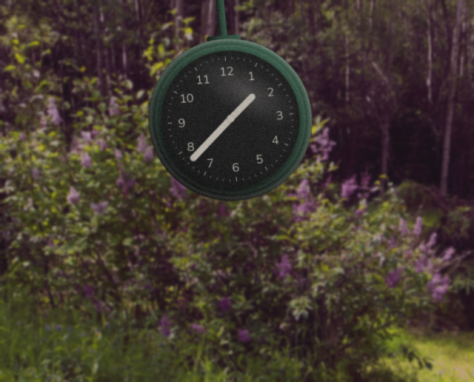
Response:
1.38
